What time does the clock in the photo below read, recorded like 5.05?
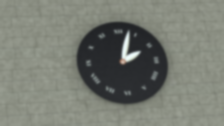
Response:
2.03
